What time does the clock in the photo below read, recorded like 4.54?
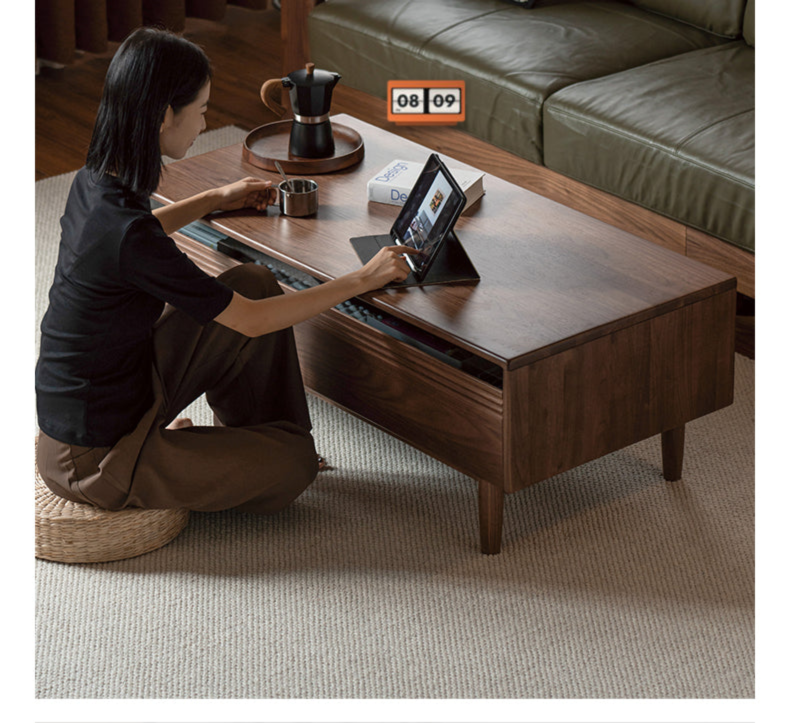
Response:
8.09
